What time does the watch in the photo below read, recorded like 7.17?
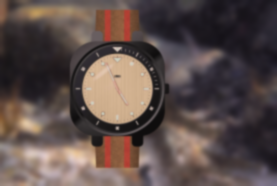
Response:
4.56
